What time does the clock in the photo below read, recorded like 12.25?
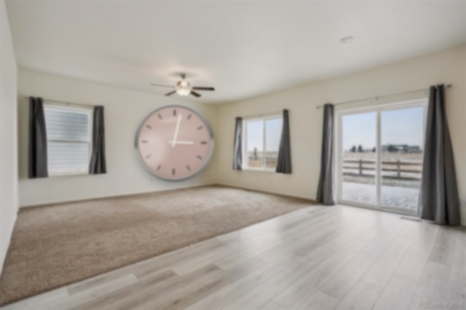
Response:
3.02
